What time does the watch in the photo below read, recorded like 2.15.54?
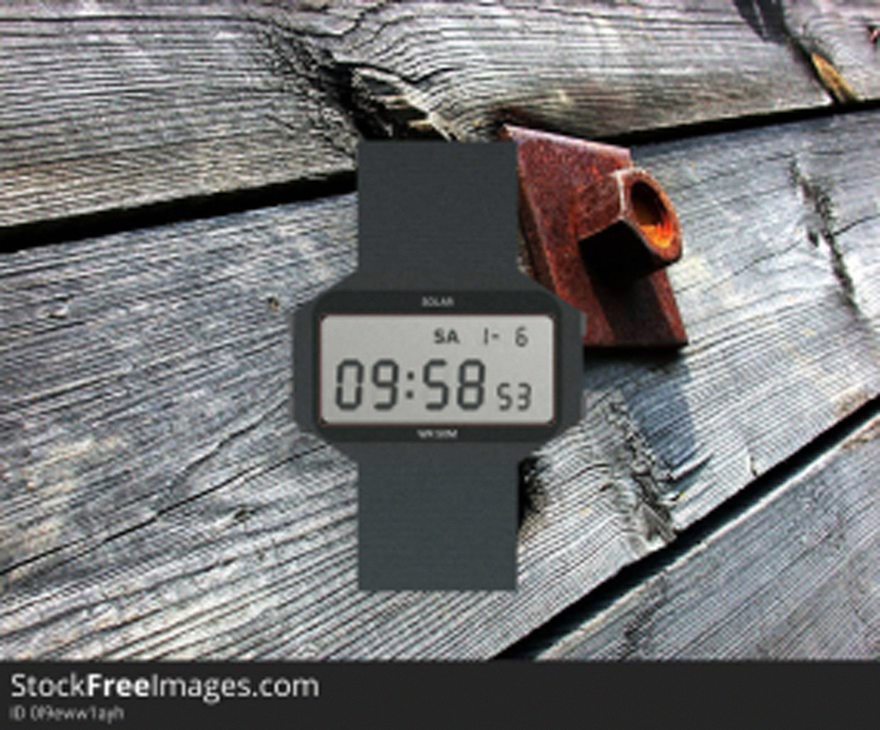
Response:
9.58.53
